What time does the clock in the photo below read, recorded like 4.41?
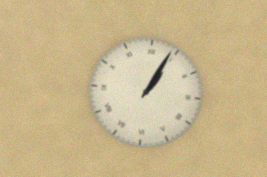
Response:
1.04
